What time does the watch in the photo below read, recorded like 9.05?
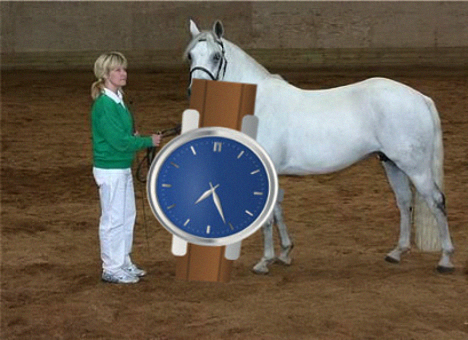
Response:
7.26
